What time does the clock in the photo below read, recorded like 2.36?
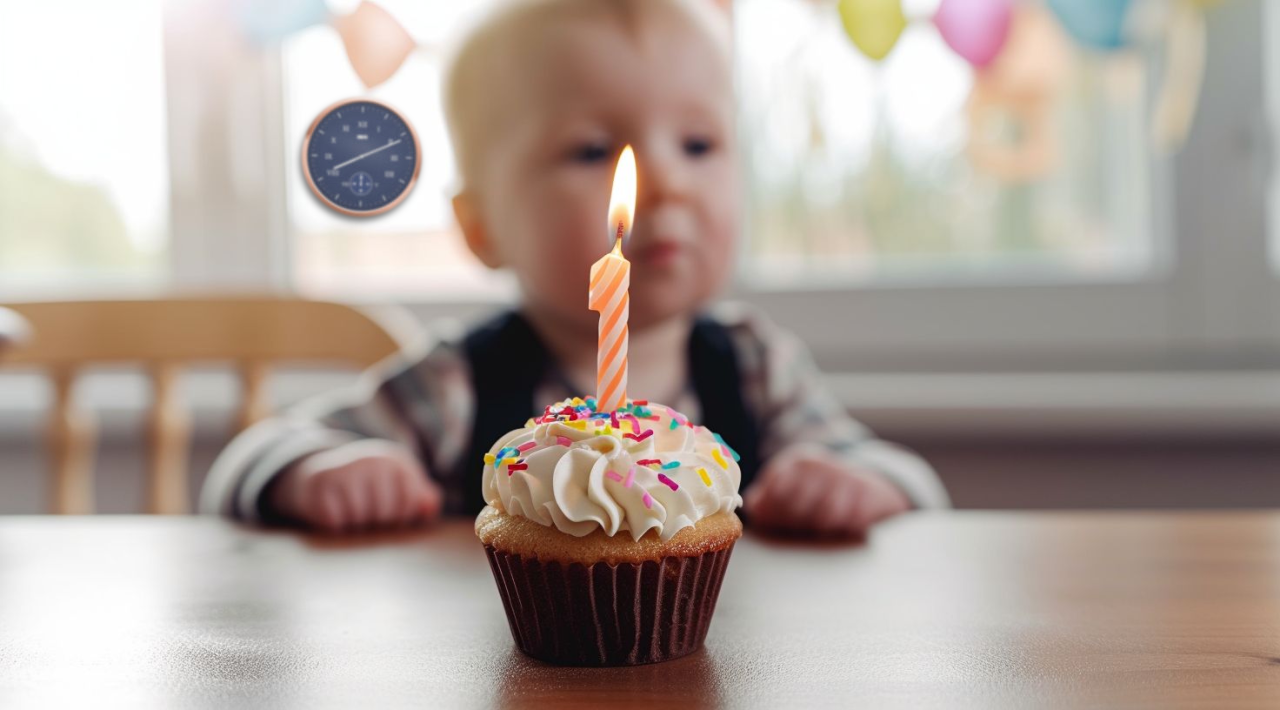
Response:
8.11
